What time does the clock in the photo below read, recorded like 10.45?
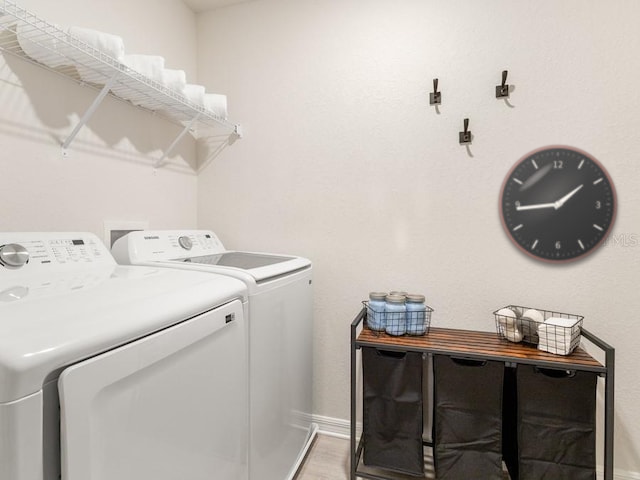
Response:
1.44
